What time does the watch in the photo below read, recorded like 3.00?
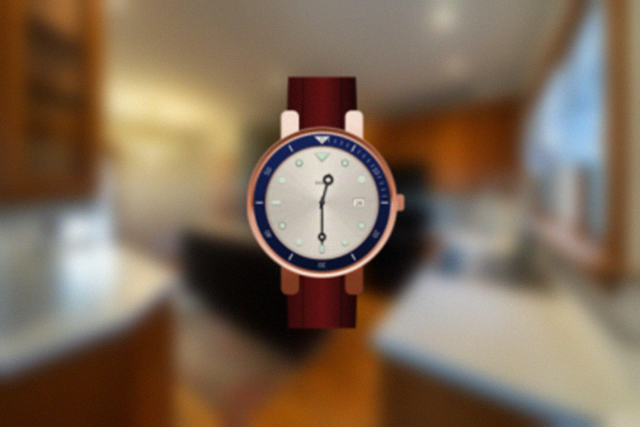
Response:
12.30
